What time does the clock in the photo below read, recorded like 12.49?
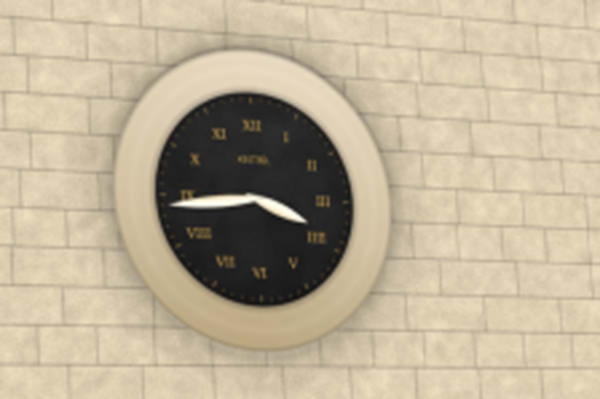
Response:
3.44
